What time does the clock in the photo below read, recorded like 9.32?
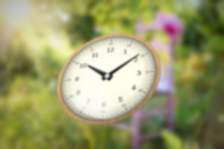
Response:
10.09
